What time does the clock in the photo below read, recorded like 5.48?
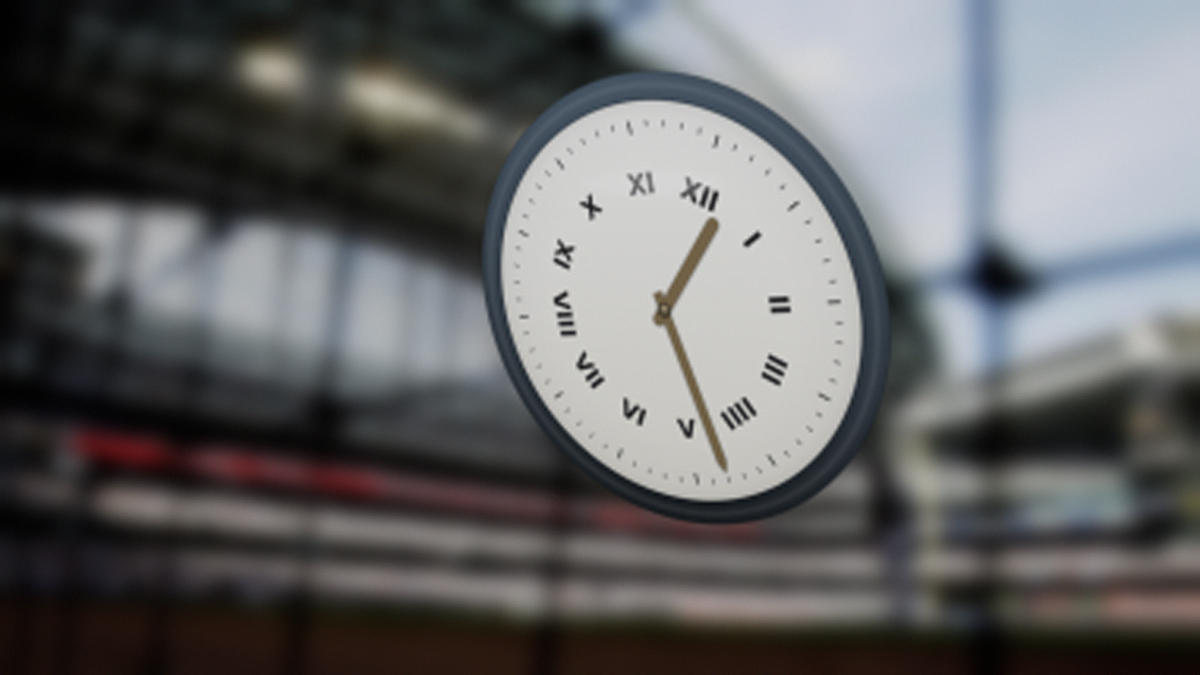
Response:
12.23
